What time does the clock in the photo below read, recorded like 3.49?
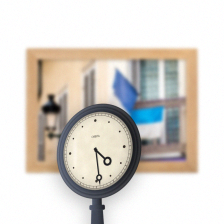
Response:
4.29
